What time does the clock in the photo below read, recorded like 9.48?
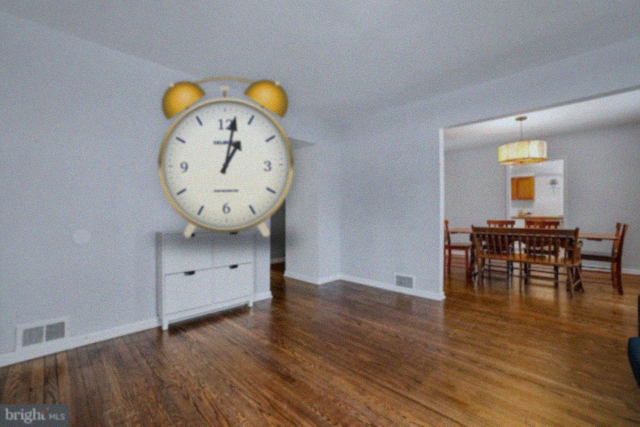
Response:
1.02
